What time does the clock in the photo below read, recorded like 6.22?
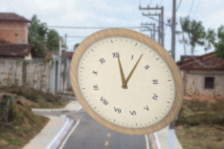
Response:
12.07
